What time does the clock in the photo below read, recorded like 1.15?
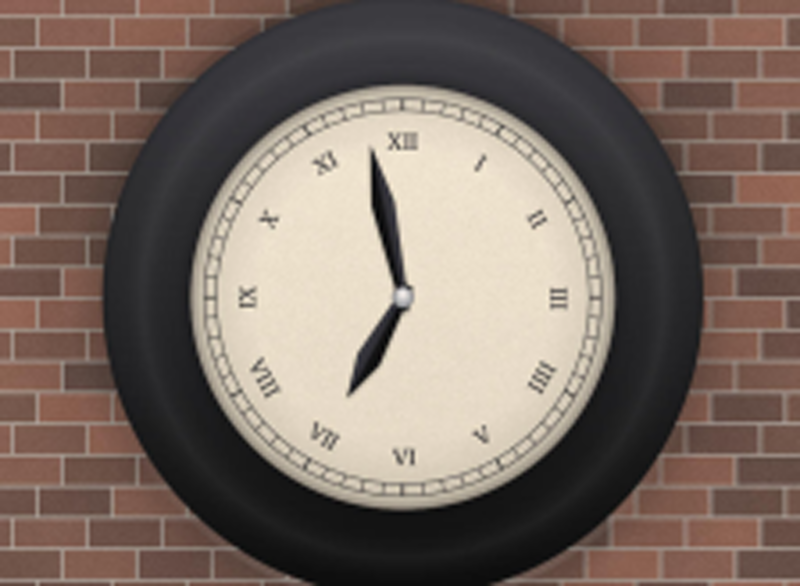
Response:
6.58
